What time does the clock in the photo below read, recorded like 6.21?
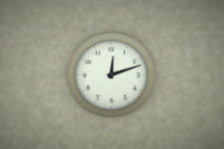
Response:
12.12
